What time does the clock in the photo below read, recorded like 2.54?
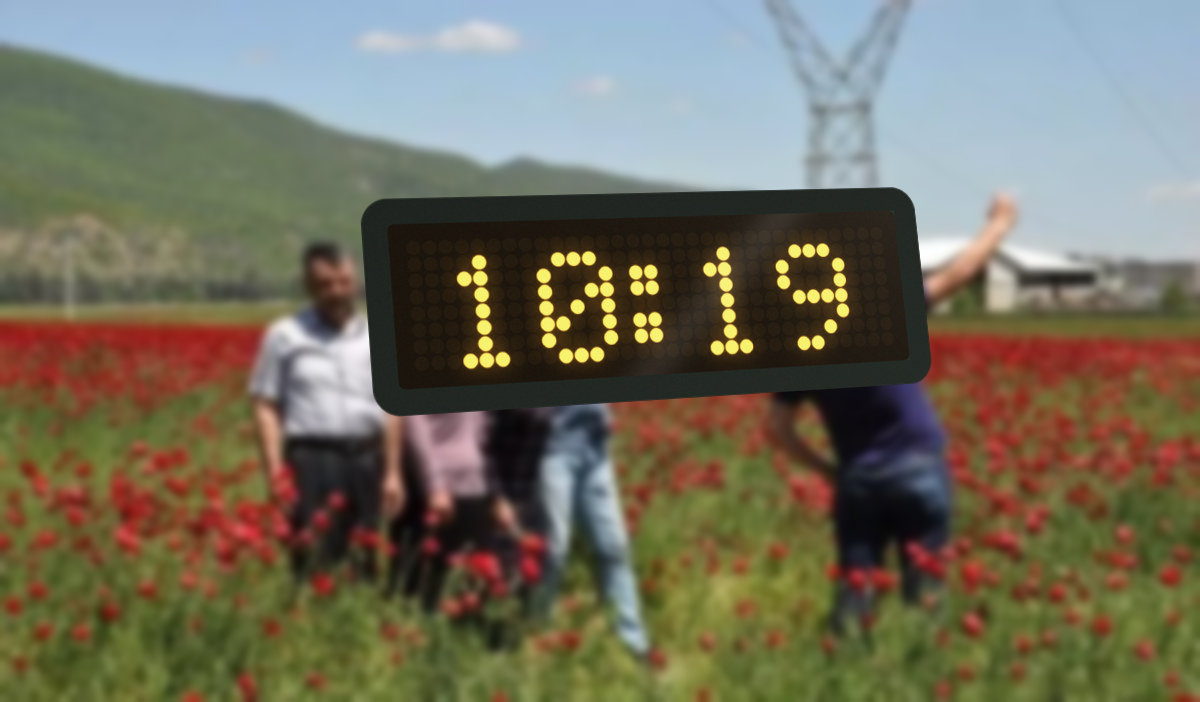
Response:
10.19
